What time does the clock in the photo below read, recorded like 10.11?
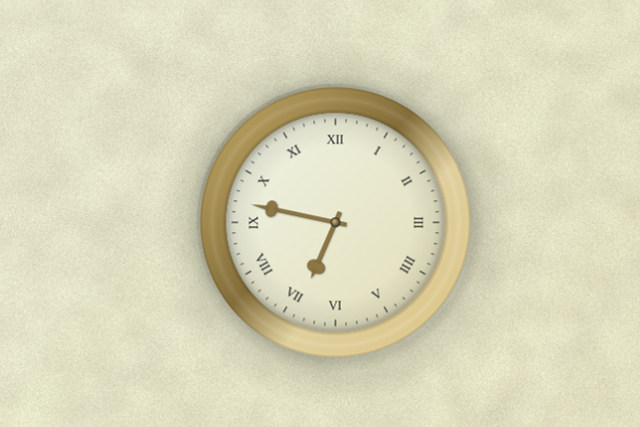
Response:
6.47
